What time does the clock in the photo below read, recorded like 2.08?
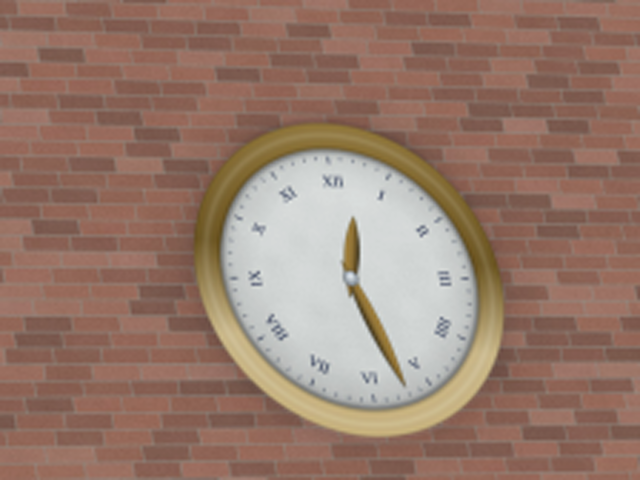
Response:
12.27
